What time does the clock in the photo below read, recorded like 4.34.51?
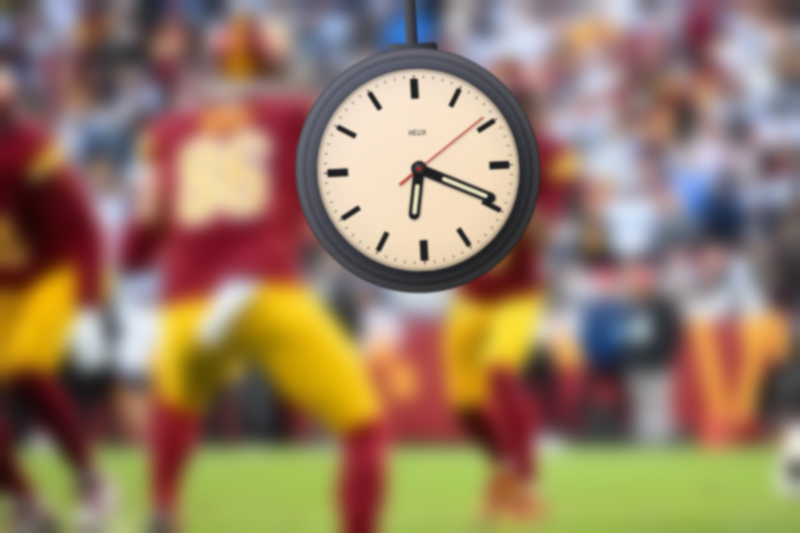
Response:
6.19.09
